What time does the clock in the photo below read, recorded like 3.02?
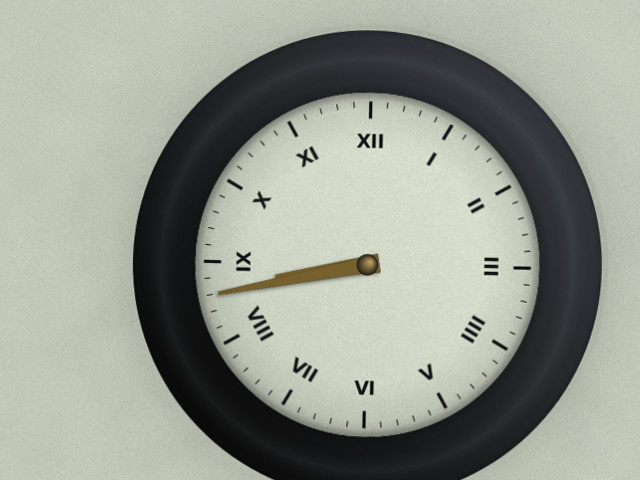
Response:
8.43
